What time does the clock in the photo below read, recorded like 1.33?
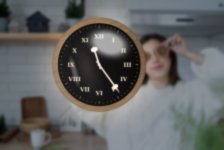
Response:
11.24
